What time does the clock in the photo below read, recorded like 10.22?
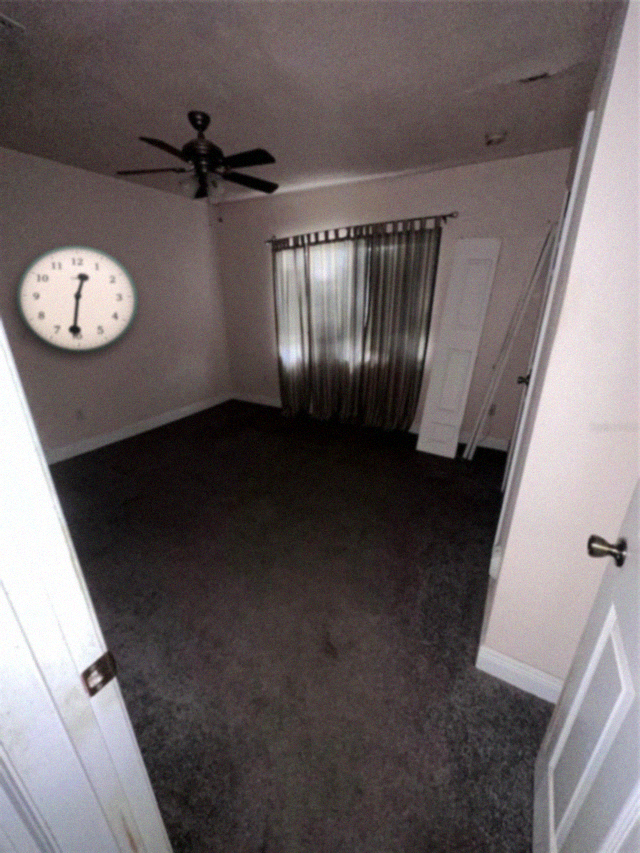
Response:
12.31
